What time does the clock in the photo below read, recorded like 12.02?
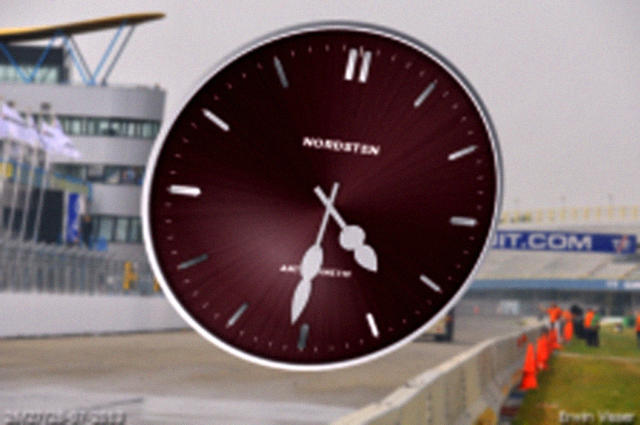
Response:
4.31
